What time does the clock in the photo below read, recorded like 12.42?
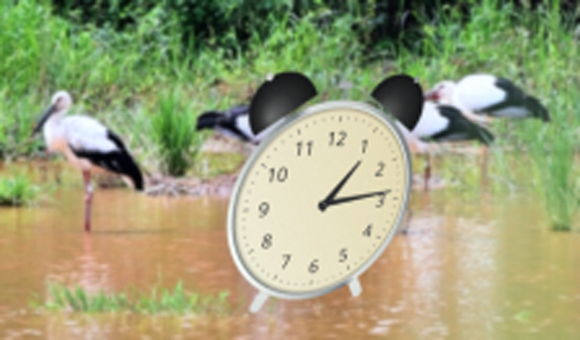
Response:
1.14
